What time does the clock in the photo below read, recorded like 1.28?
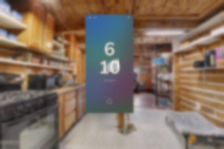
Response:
6.10
